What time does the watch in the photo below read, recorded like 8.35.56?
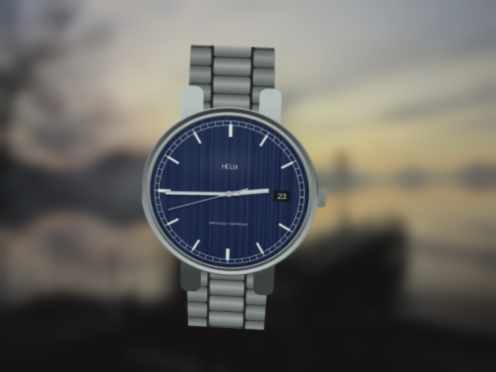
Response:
2.44.42
